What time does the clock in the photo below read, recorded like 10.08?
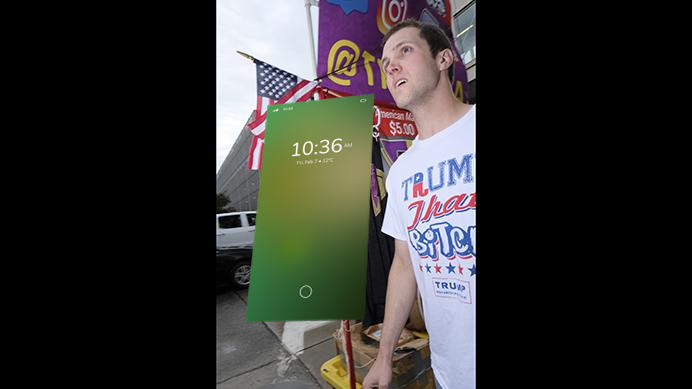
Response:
10.36
